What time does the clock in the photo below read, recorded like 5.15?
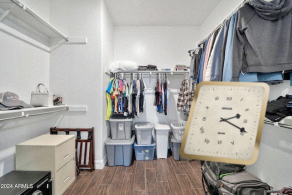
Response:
2.19
